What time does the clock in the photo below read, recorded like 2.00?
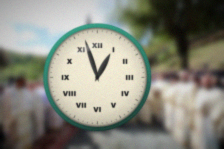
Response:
12.57
